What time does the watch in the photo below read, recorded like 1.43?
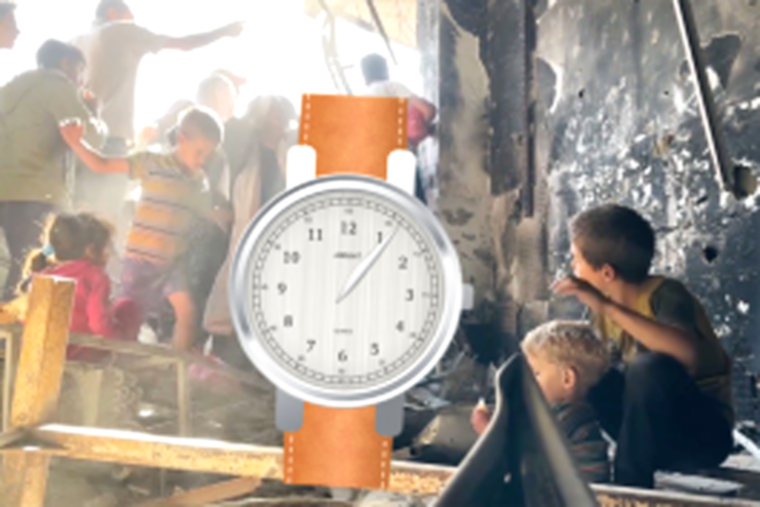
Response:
1.06
